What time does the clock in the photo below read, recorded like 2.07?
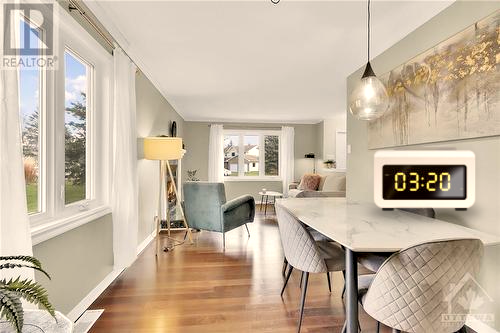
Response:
3.20
